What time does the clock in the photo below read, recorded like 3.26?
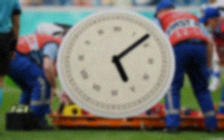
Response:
5.08
